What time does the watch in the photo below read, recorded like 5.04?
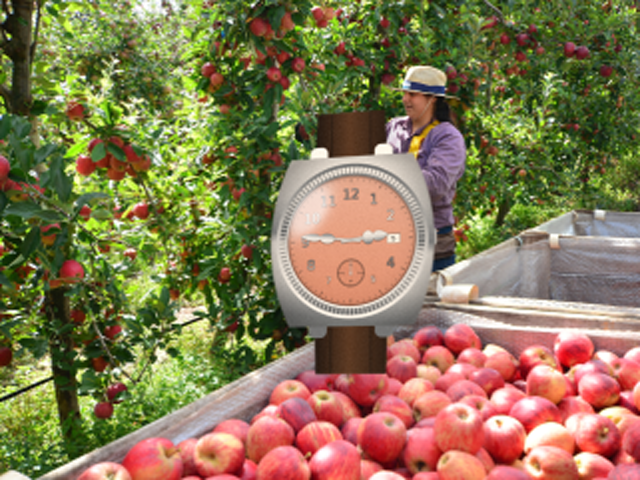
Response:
2.46
